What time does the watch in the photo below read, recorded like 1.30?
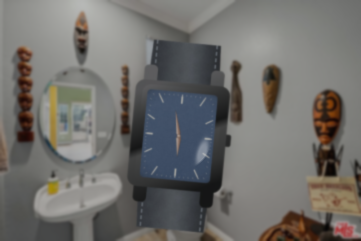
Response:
5.58
